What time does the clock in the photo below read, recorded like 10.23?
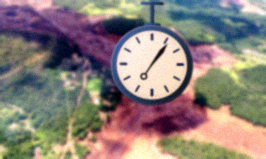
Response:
7.06
